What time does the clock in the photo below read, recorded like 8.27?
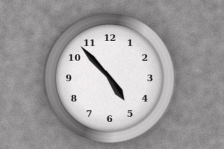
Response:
4.53
